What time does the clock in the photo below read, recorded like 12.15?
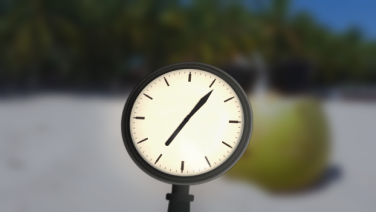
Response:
7.06
